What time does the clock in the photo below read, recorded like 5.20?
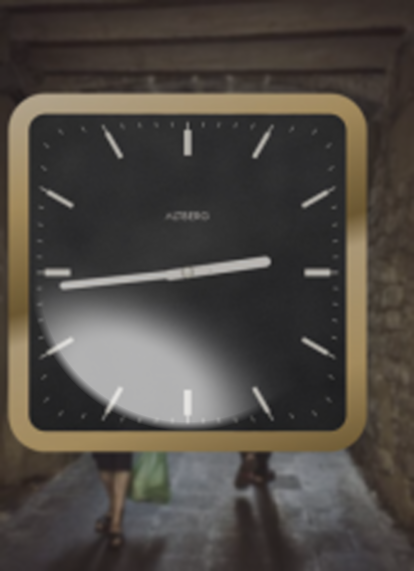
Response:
2.44
